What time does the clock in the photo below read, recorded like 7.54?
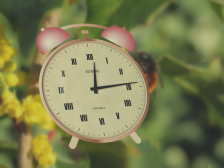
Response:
12.14
